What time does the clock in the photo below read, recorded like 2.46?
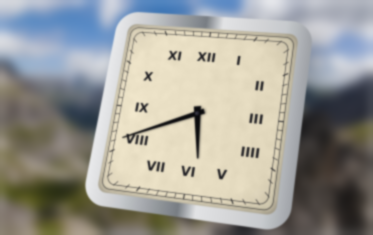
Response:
5.41
